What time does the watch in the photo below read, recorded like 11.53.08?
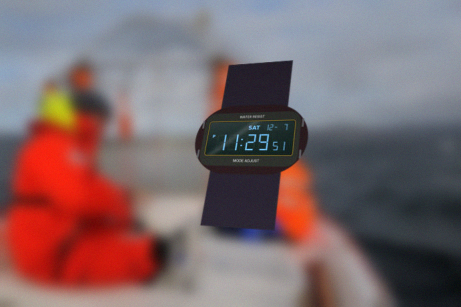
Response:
11.29.51
